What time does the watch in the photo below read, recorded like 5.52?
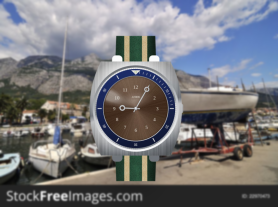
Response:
9.05
